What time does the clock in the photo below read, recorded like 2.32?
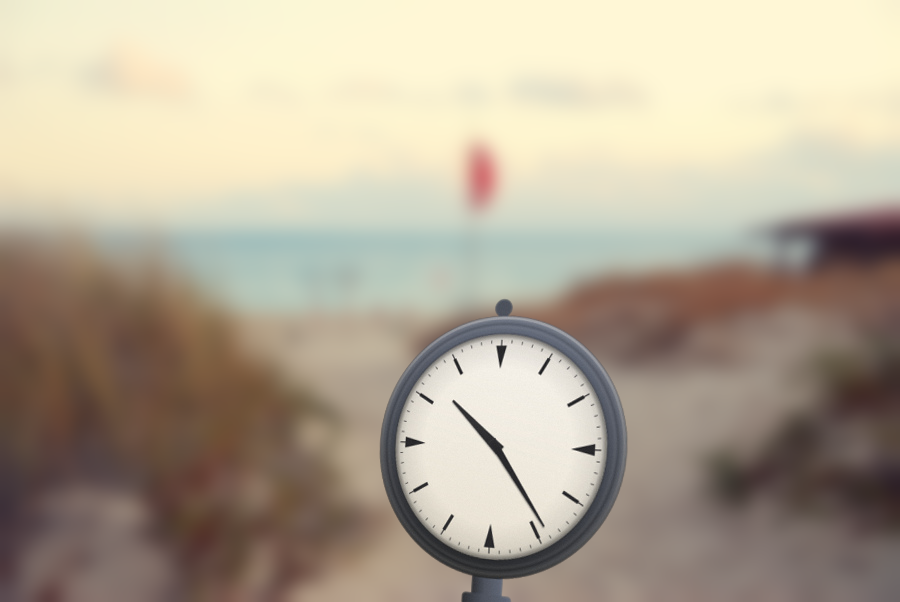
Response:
10.24
